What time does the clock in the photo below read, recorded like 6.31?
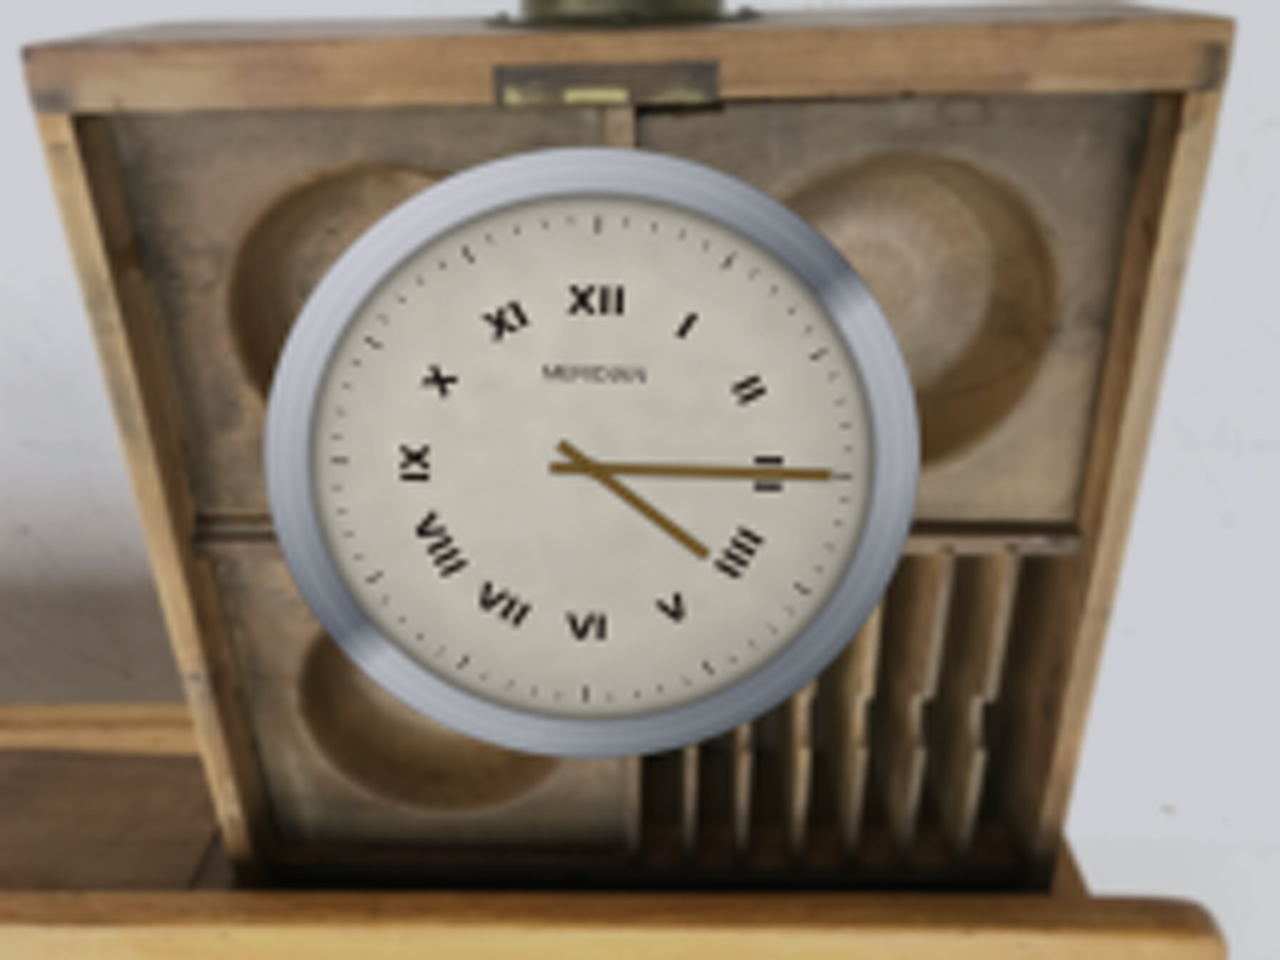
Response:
4.15
